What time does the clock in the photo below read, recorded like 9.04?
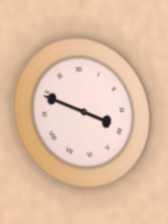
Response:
3.49
